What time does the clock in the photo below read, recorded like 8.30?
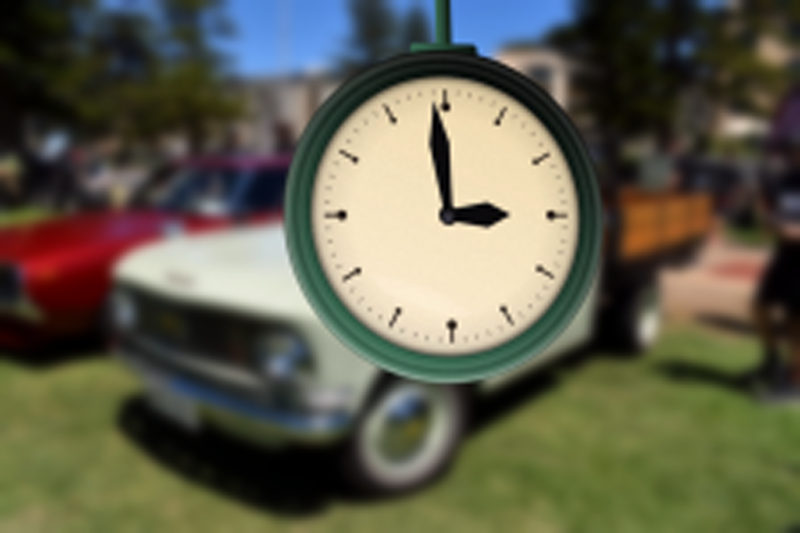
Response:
2.59
